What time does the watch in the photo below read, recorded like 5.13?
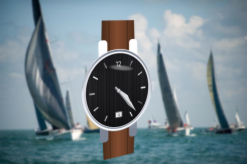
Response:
4.23
